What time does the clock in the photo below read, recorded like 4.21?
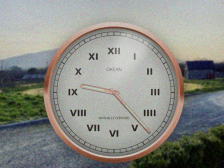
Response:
9.23
